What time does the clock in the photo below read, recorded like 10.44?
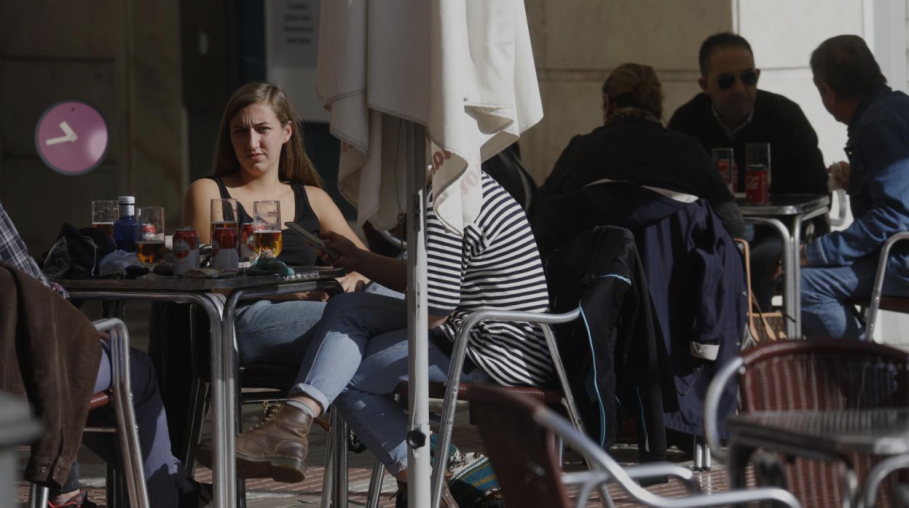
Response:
10.43
